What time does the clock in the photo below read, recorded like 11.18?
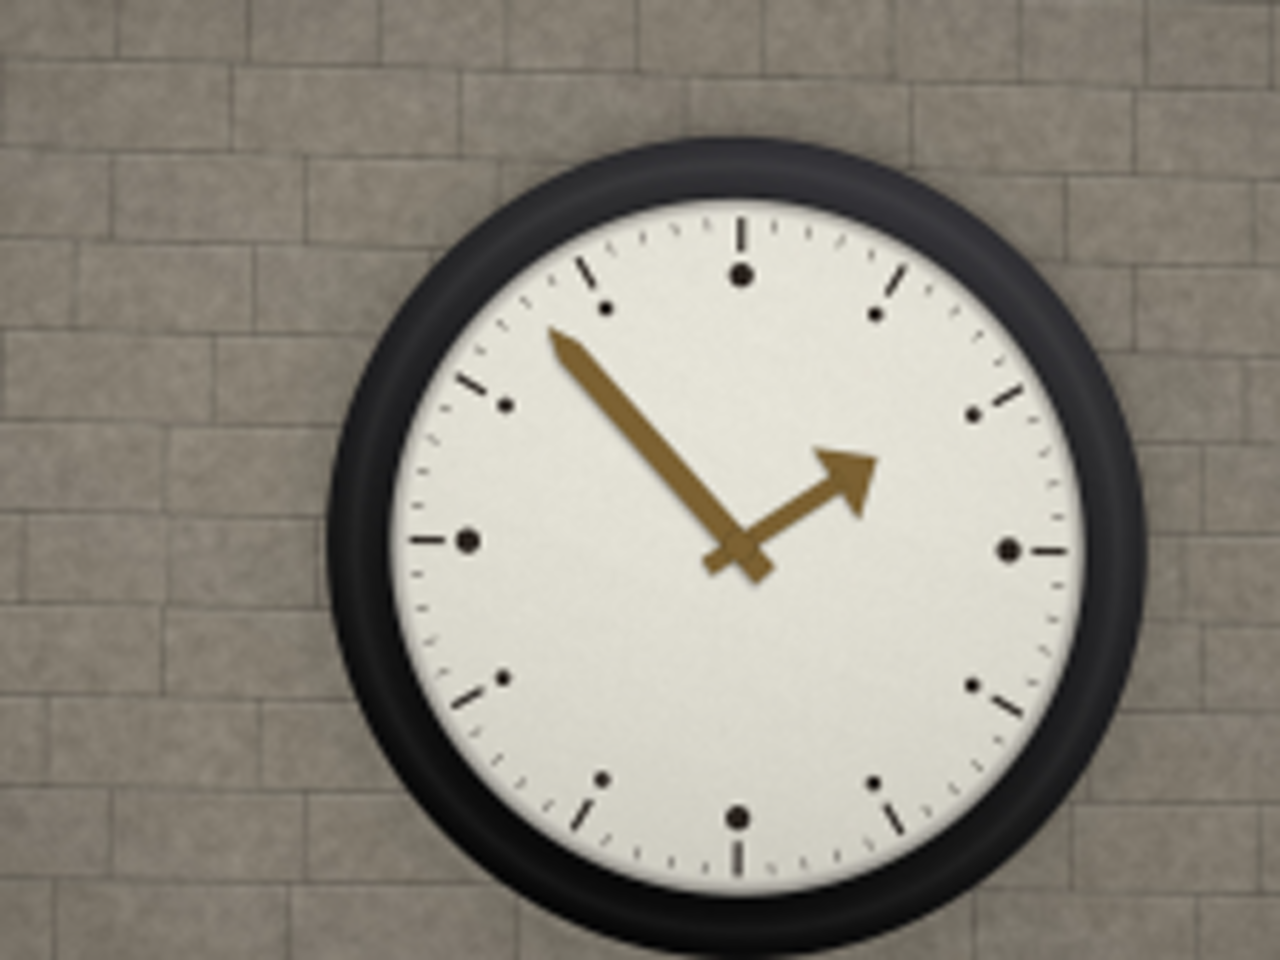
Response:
1.53
